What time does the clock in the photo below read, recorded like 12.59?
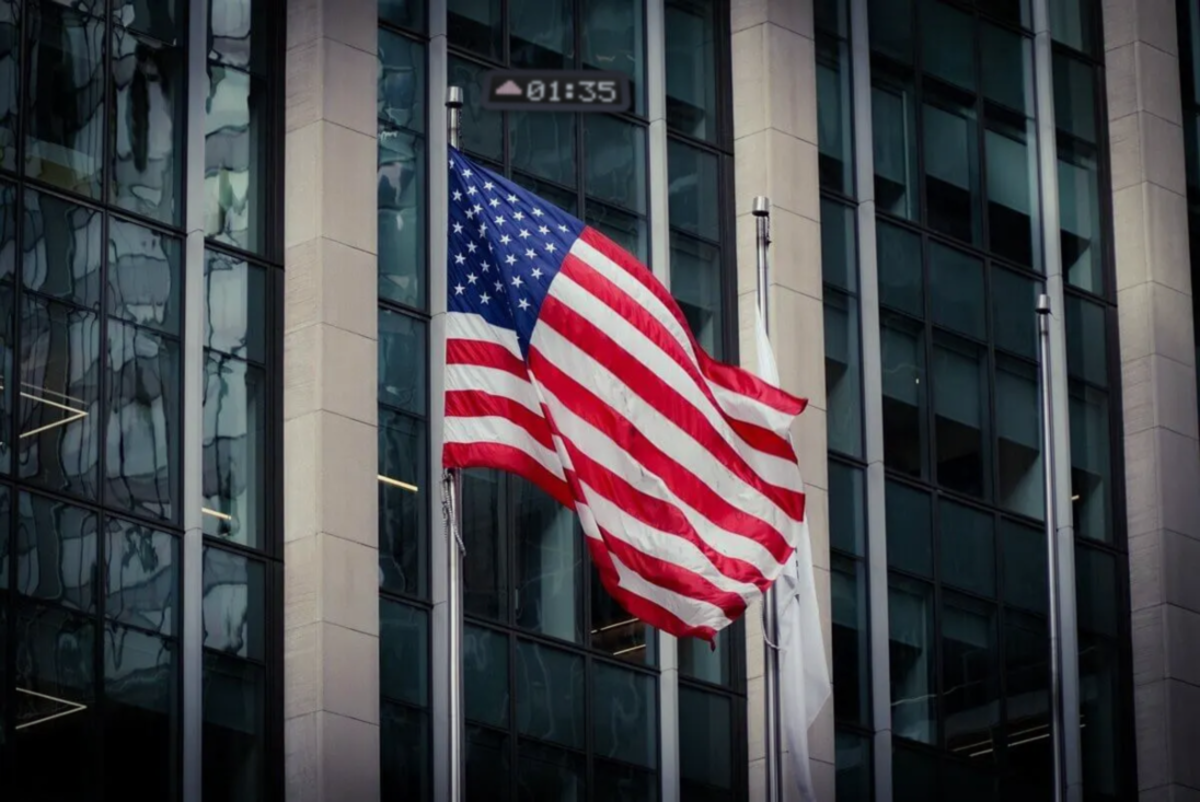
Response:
1.35
